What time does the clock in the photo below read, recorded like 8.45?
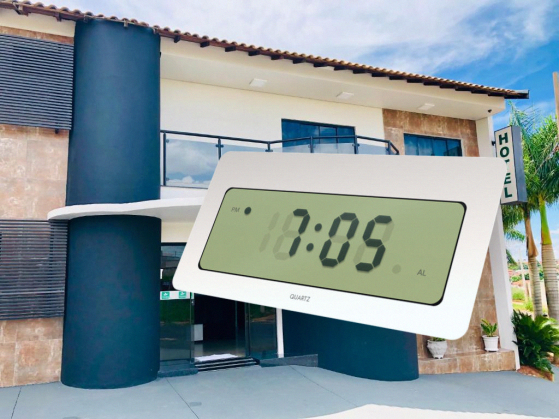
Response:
7.05
